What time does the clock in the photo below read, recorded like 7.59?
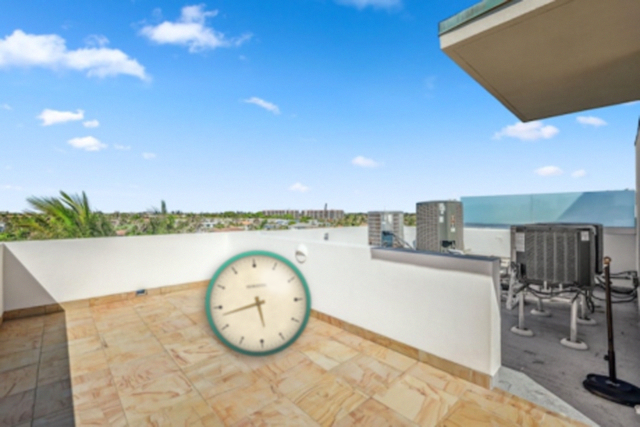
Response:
5.43
